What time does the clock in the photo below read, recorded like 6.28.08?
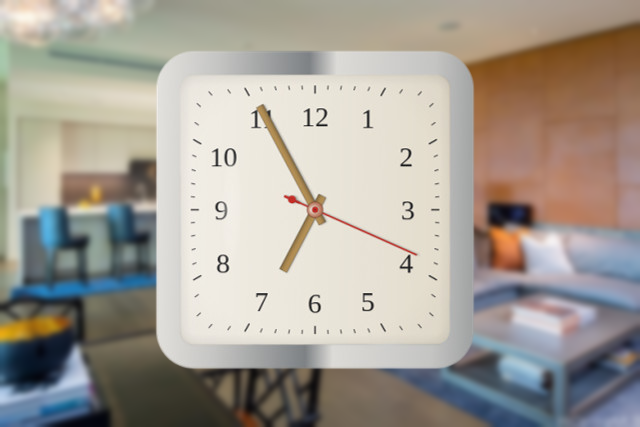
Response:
6.55.19
